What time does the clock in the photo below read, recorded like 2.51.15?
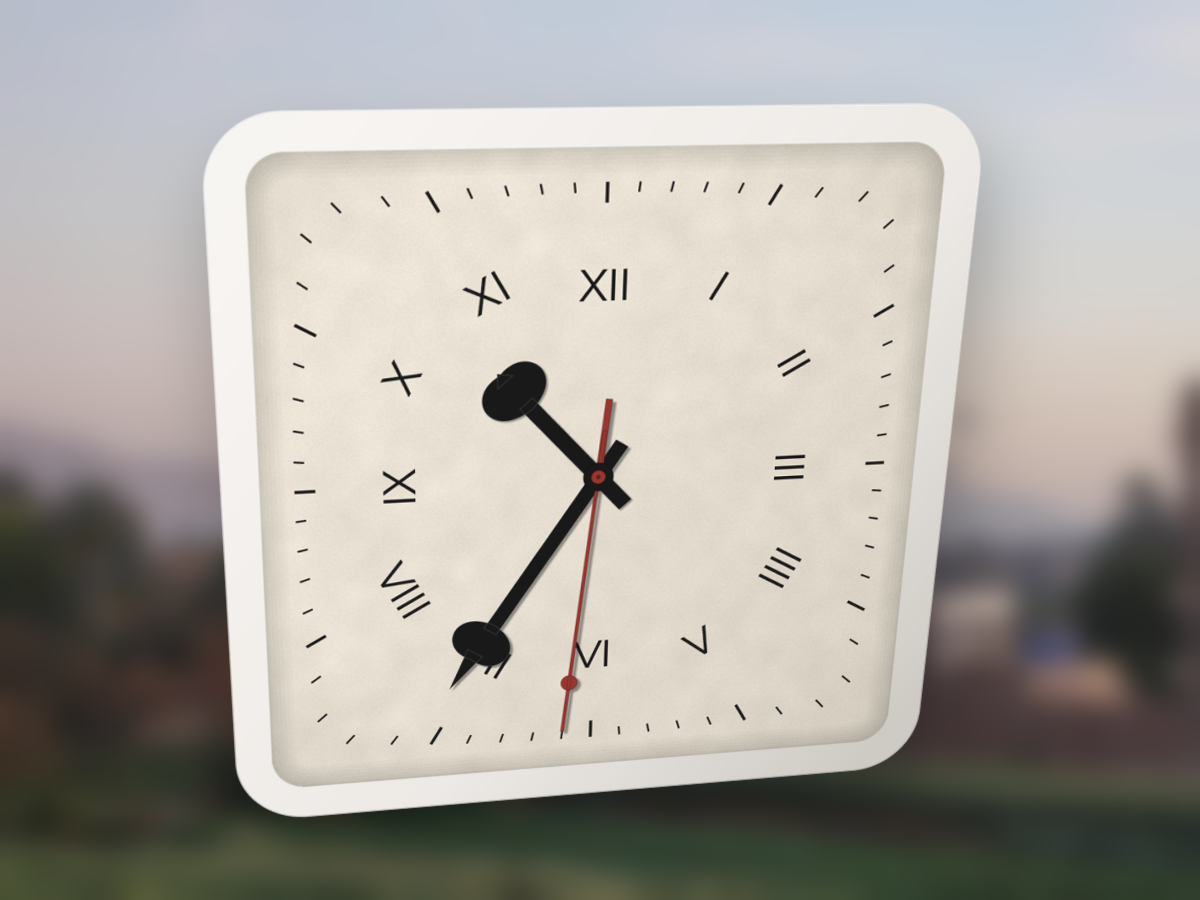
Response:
10.35.31
